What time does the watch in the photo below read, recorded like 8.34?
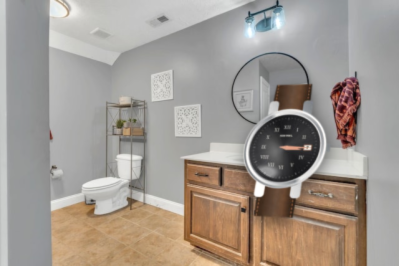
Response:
3.15
